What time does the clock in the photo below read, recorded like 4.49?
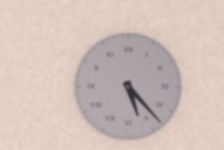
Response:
5.23
